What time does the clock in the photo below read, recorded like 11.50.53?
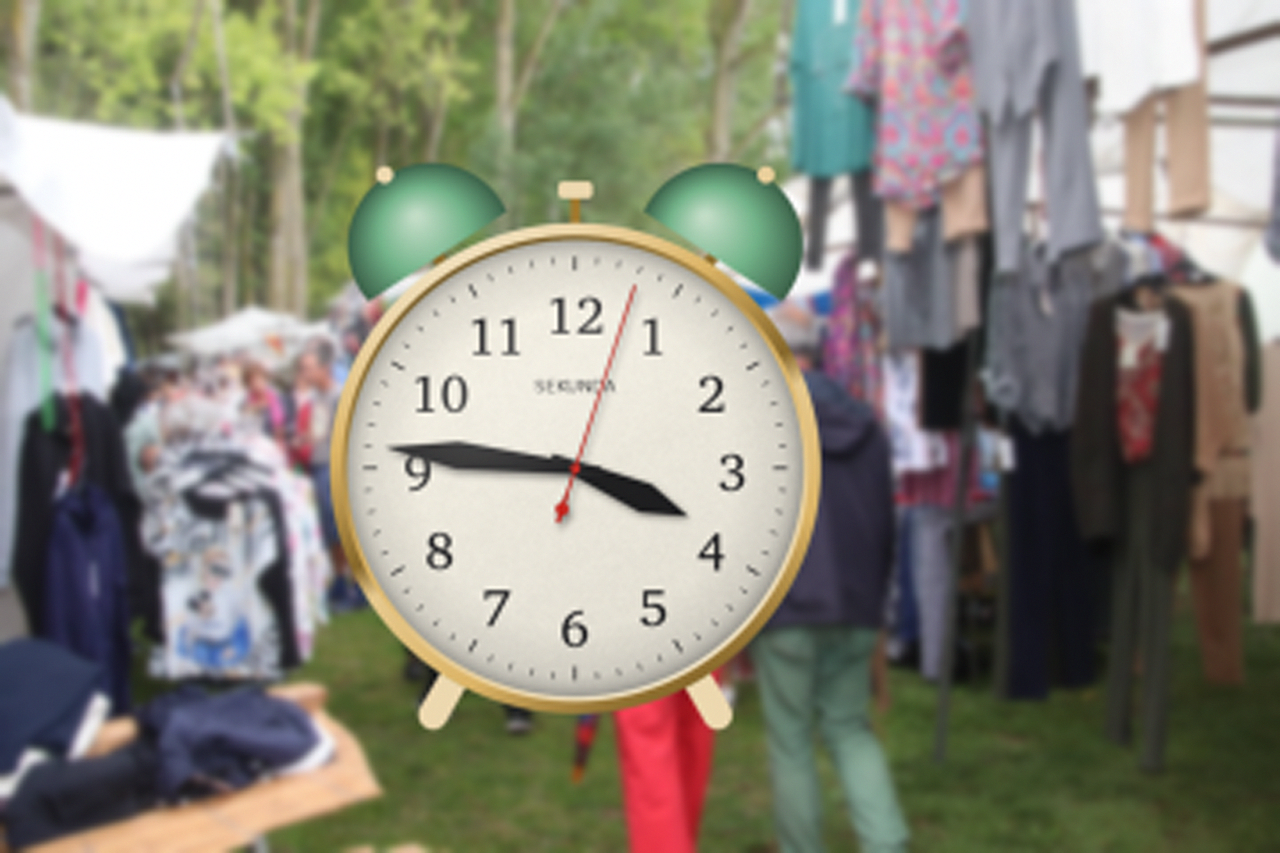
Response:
3.46.03
